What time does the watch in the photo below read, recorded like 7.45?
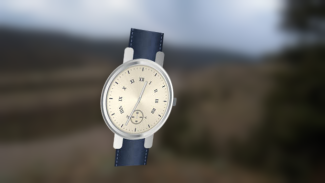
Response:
12.34
